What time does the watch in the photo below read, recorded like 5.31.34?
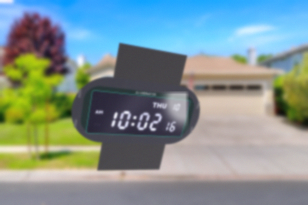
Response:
10.02.16
